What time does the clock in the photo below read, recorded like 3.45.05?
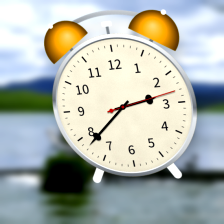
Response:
2.38.13
